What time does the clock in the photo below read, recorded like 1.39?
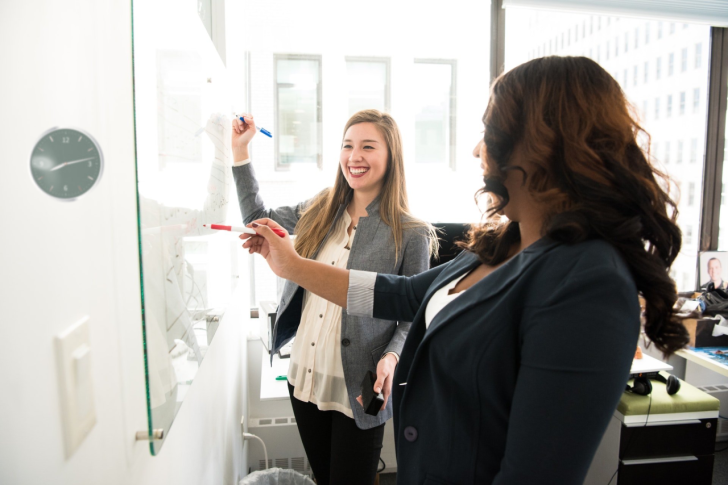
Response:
8.13
